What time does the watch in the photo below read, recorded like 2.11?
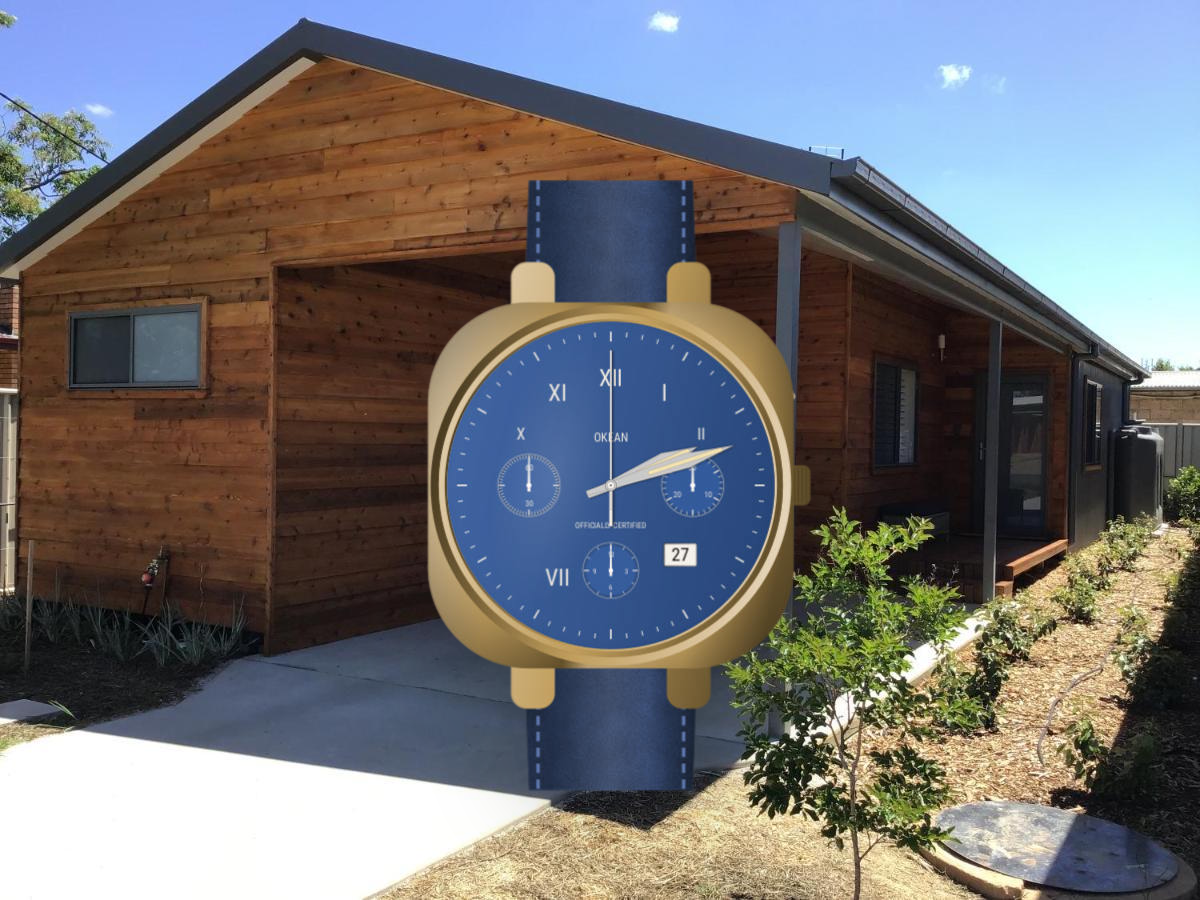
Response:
2.12
